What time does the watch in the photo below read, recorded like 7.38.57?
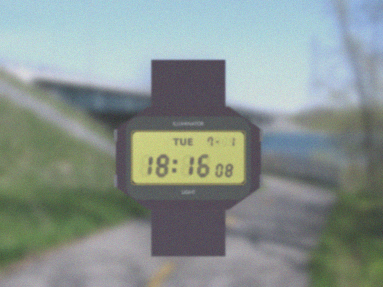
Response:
18.16.08
